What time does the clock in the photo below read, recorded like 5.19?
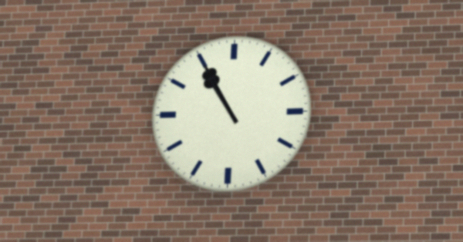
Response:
10.55
